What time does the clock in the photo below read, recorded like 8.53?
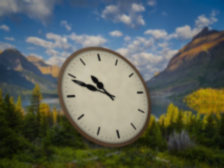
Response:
10.49
